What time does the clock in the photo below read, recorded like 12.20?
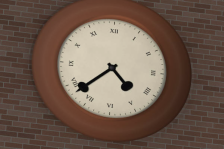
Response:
4.38
